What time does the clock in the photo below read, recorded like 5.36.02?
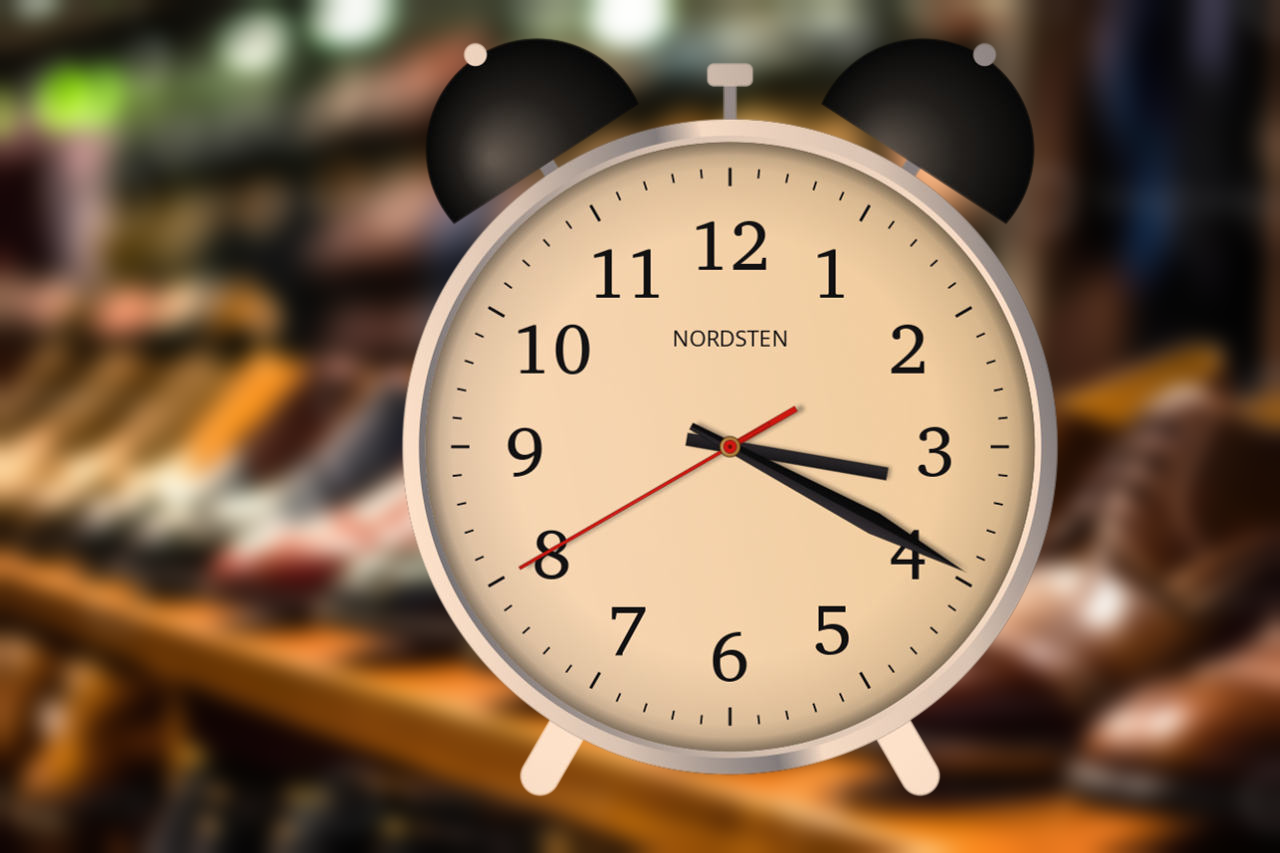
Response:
3.19.40
